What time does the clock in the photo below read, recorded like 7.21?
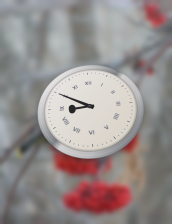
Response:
8.50
